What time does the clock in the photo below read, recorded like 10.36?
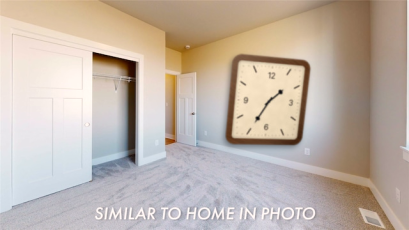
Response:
1.35
